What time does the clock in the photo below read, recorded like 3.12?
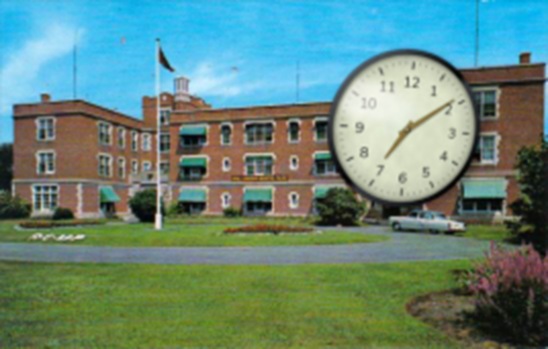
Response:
7.09
